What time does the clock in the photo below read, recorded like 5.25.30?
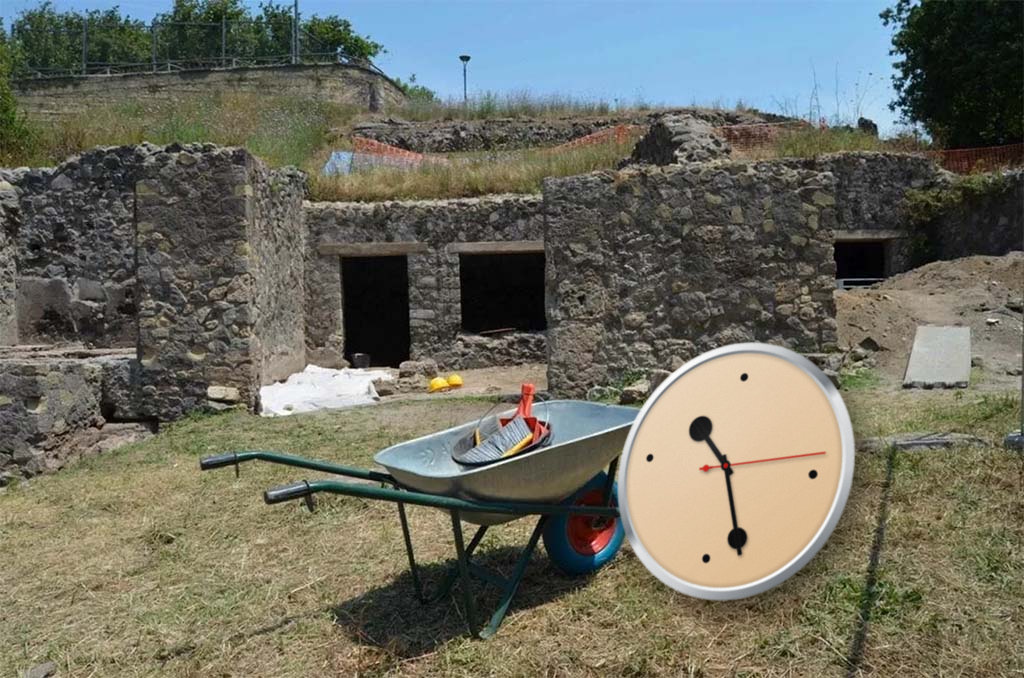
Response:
10.26.13
